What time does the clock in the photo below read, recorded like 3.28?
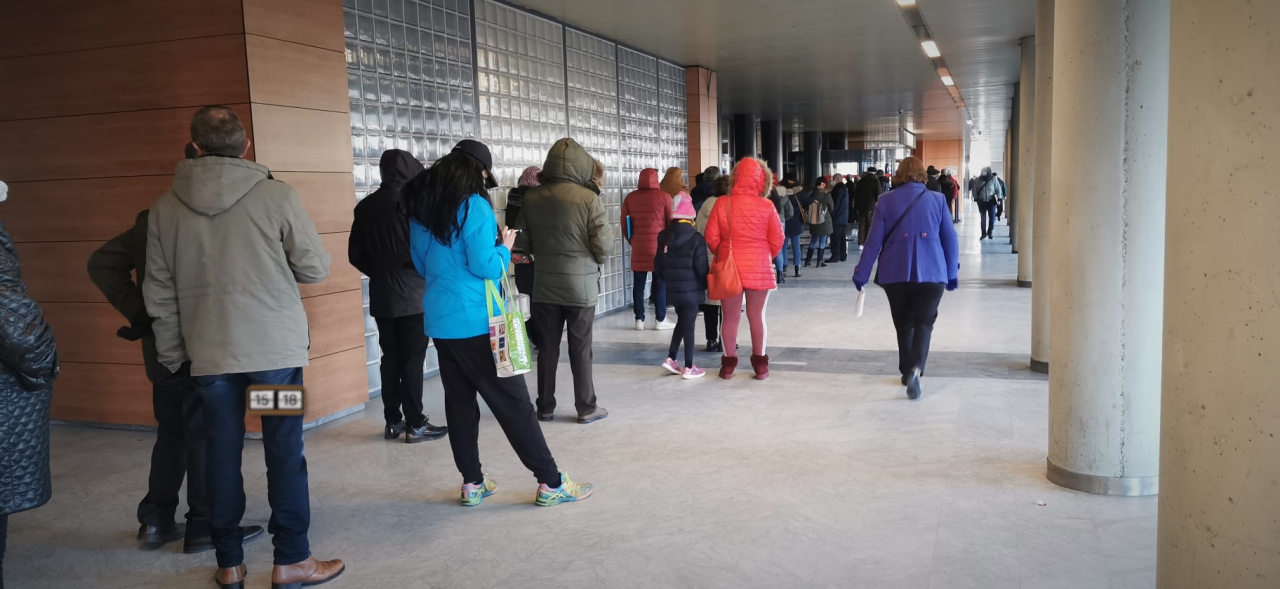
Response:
15.18
